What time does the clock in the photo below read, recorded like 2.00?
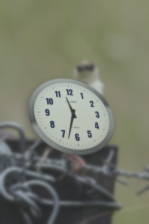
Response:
11.33
